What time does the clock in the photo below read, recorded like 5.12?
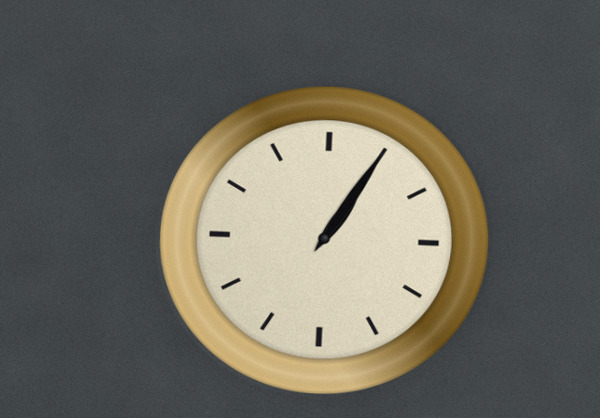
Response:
1.05
